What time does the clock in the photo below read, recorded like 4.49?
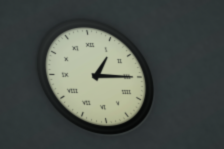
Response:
1.15
